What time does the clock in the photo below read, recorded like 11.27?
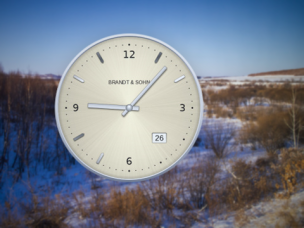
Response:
9.07
